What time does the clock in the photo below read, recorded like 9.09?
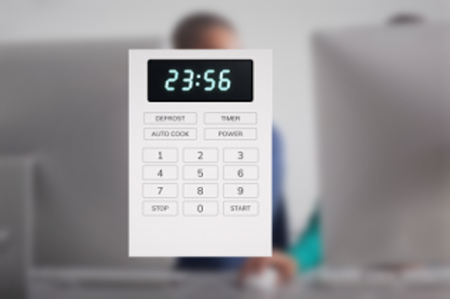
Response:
23.56
